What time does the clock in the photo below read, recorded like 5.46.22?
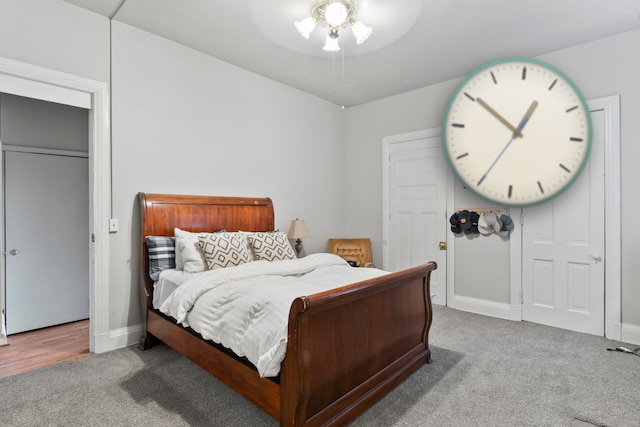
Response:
12.50.35
